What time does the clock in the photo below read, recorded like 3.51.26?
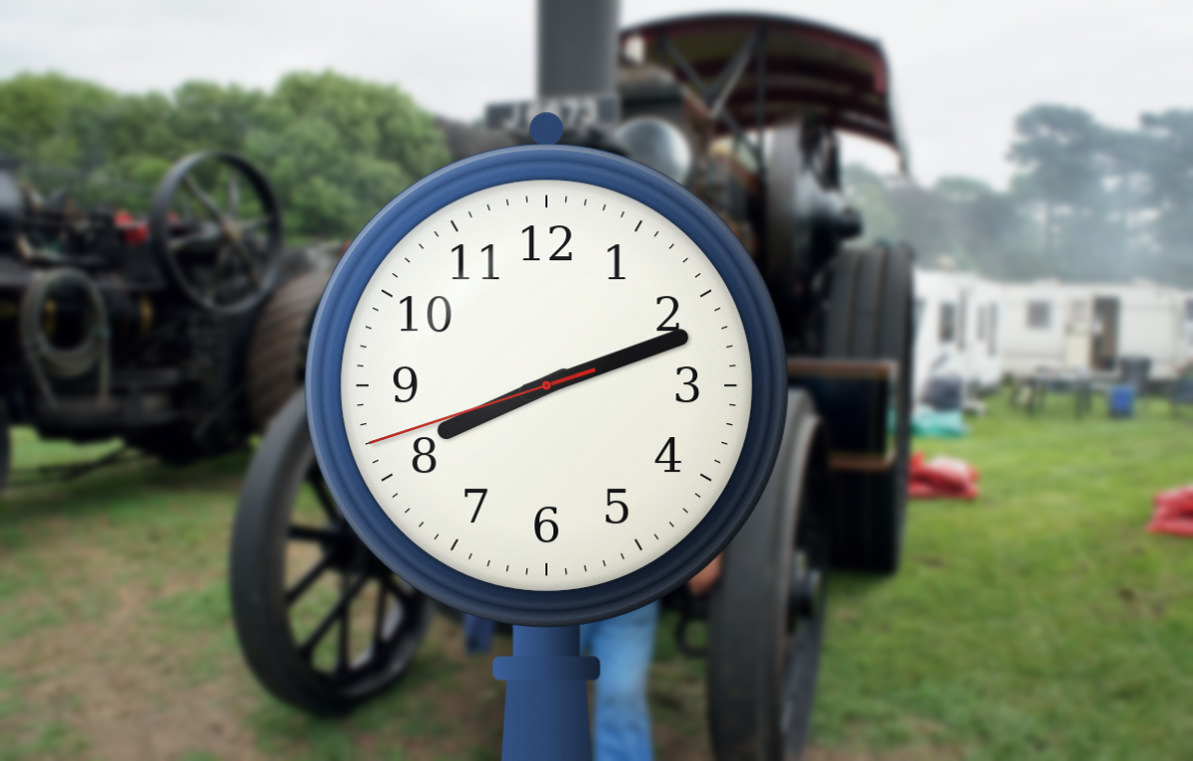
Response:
8.11.42
